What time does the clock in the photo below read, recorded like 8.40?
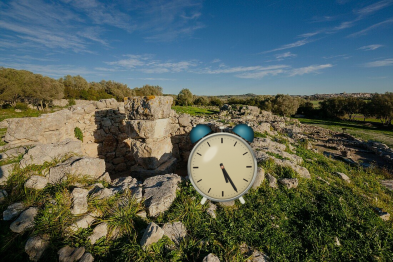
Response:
5.25
